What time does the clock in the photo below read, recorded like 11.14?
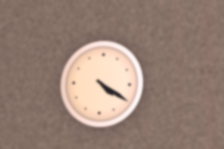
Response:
4.20
